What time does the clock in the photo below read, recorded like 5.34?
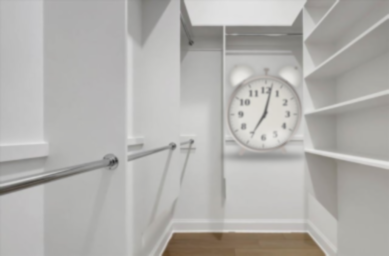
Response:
7.02
